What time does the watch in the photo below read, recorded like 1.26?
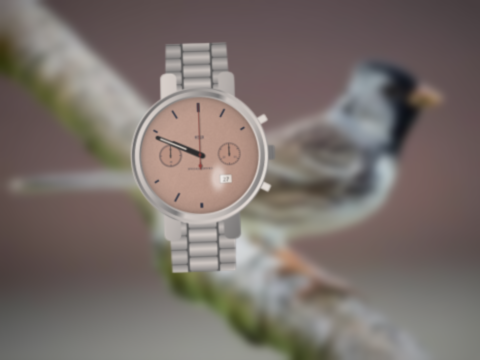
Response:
9.49
